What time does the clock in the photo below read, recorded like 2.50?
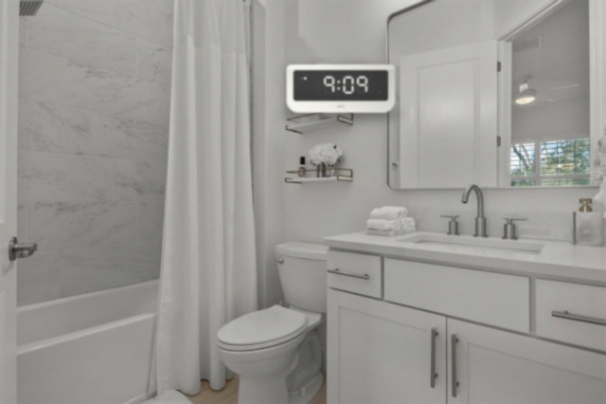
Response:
9.09
